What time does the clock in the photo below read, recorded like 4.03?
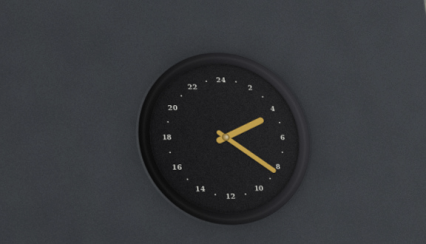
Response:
4.21
